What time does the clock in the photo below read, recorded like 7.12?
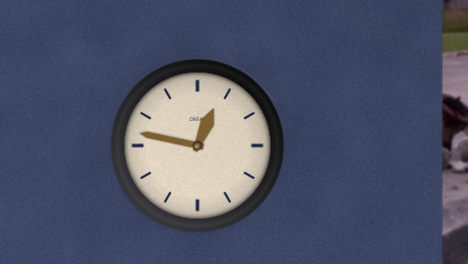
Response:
12.47
